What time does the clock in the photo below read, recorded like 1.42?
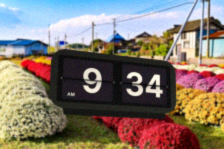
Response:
9.34
